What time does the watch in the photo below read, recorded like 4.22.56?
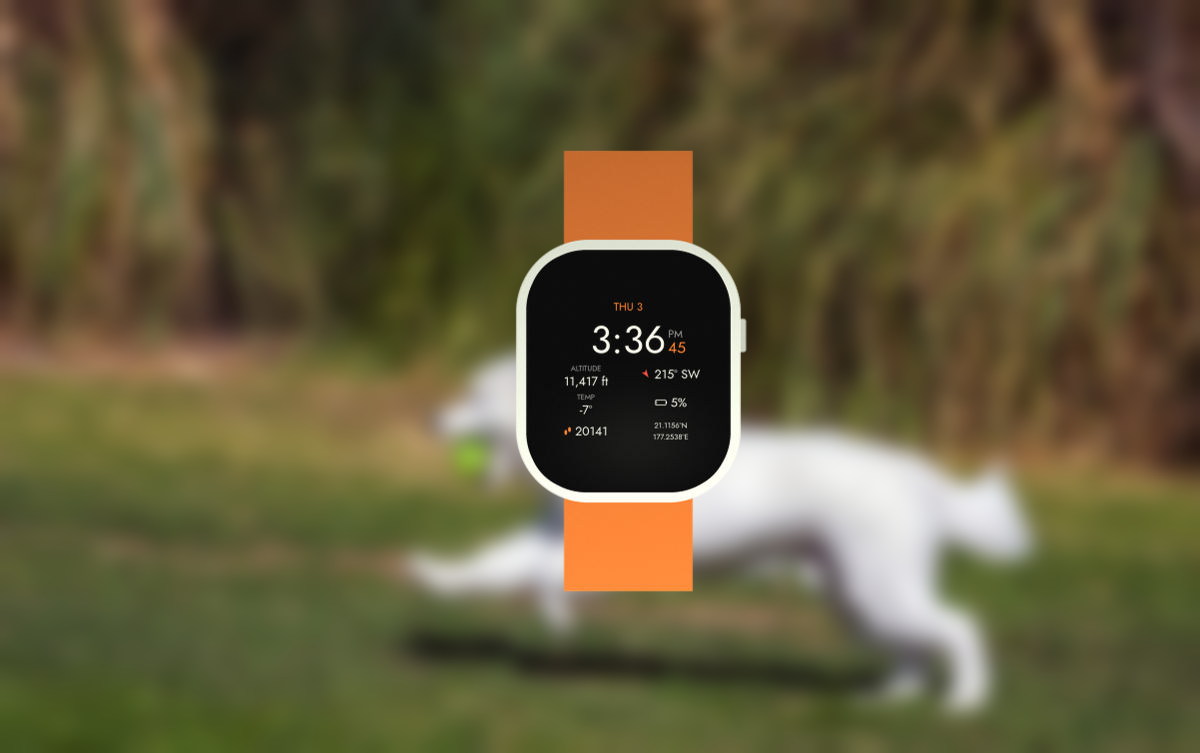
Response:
3.36.45
